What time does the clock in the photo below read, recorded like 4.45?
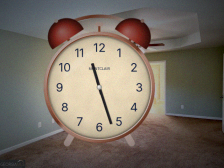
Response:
11.27
